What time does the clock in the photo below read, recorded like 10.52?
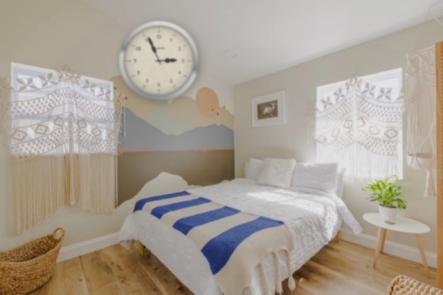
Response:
2.56
